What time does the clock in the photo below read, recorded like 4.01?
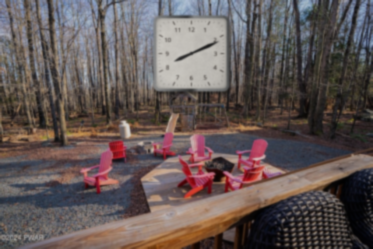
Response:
8.11
